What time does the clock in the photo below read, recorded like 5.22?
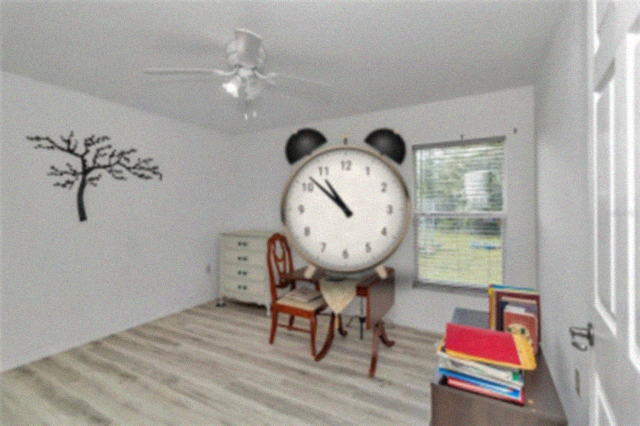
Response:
10.52
